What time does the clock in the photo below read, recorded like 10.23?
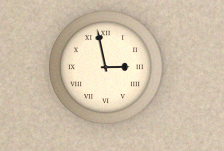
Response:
2.58
